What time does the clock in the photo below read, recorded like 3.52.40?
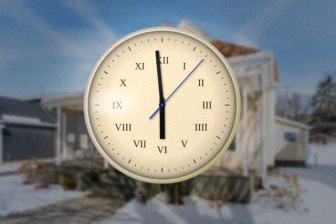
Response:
5.59.07
